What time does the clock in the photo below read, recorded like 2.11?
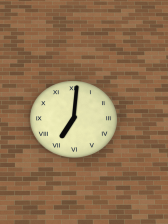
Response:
7.01
